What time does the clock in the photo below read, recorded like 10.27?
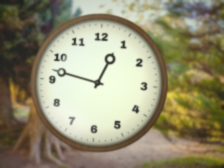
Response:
12.47
